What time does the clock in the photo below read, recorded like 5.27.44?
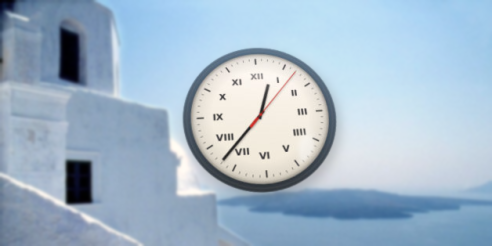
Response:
12.37.07
